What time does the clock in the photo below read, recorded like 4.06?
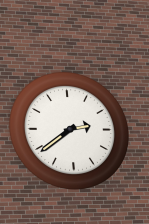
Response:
2.39
